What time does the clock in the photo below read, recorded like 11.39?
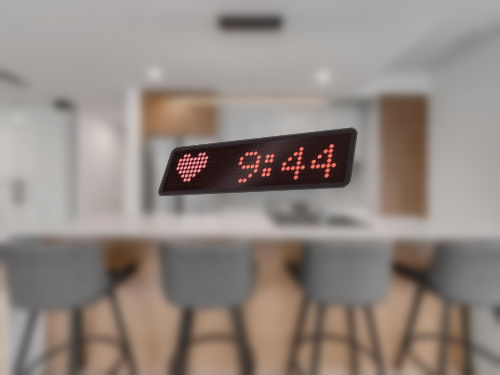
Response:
9.44
